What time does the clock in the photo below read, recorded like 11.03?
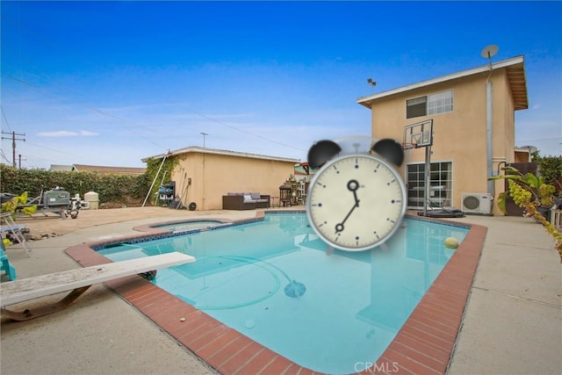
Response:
11.36
